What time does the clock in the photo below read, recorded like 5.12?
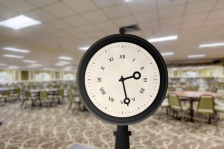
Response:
2.28
